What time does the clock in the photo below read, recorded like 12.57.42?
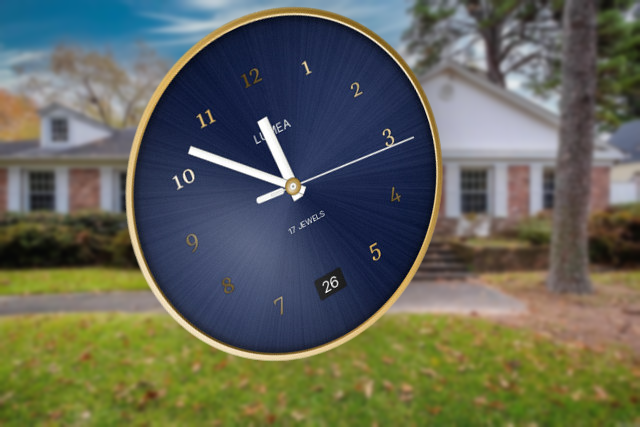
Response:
11.52.16
